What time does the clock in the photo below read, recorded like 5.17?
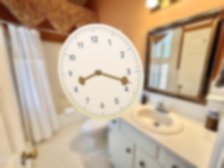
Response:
8.18
